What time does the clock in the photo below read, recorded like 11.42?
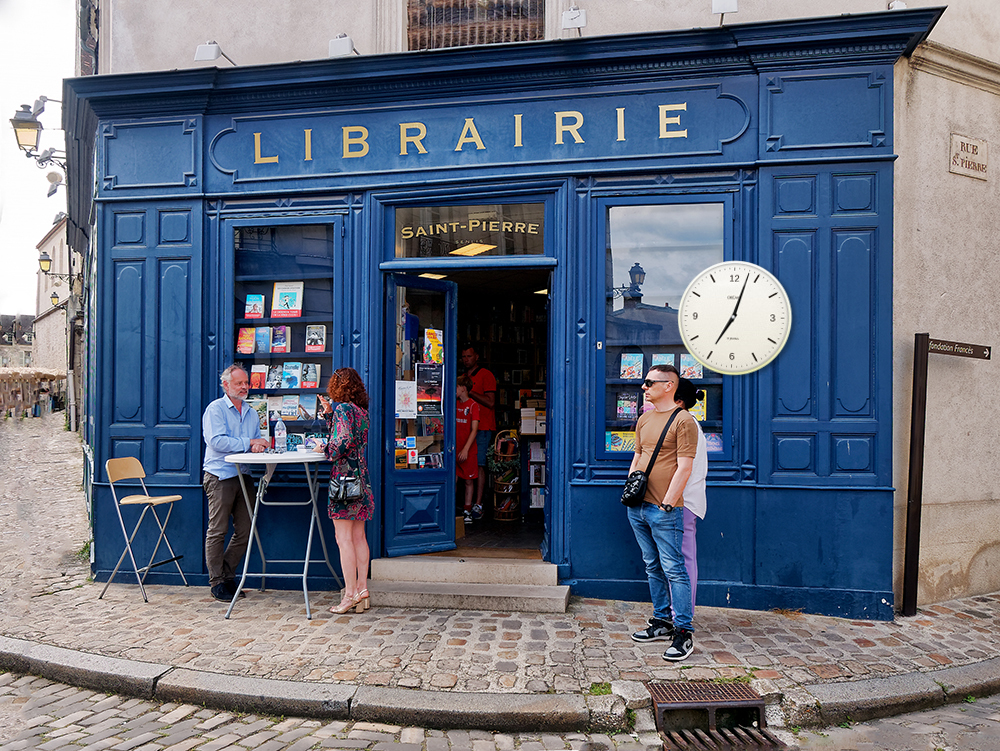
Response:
7.03
